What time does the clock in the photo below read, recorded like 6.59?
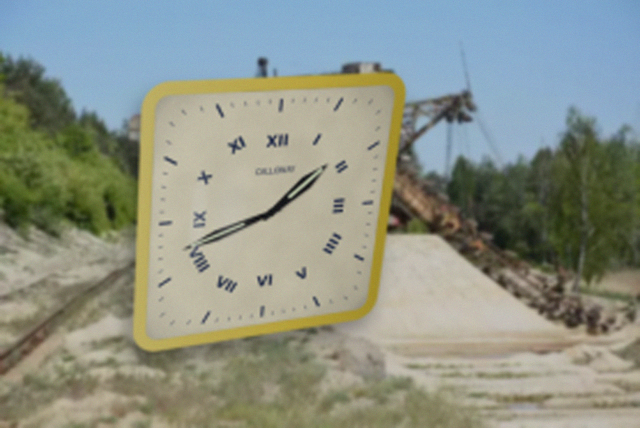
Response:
1.42
